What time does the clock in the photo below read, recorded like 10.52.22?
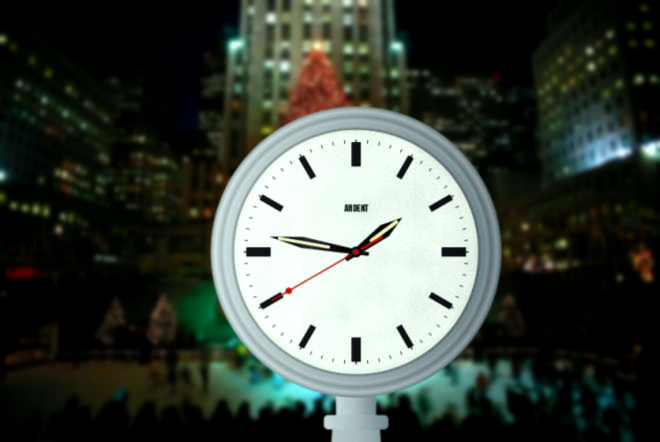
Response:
1.46.40
